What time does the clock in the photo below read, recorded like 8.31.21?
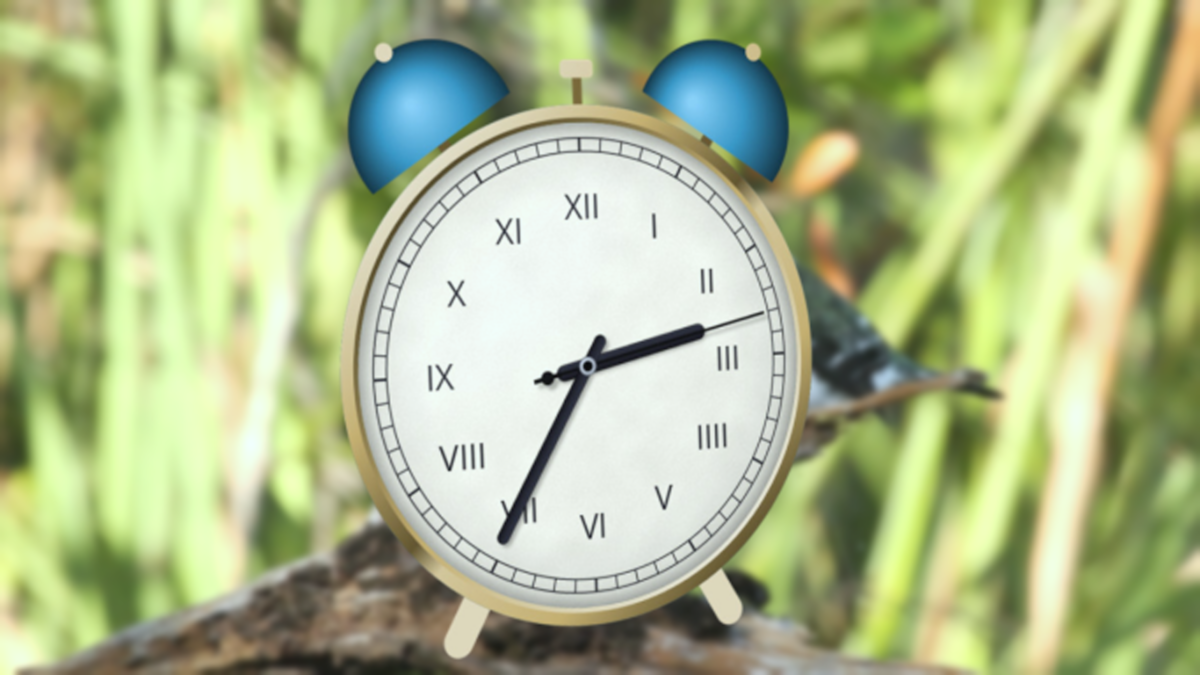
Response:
2.35.13
